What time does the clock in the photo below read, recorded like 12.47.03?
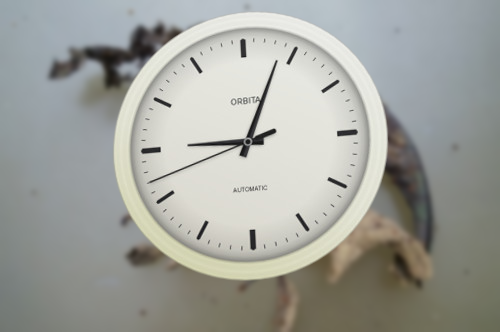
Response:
9.03.42
